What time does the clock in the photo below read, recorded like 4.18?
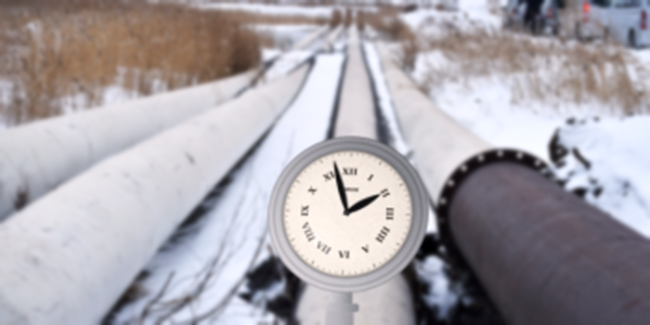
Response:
1.57
